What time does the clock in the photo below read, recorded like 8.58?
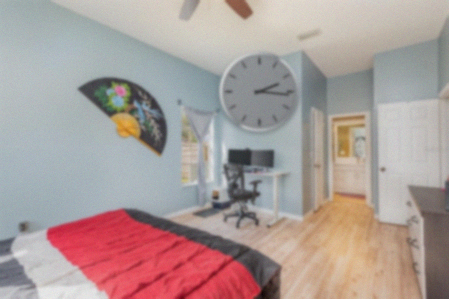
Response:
2.16
